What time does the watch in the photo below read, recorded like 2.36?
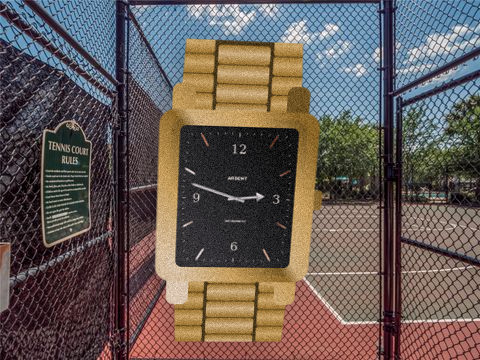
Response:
2.48
